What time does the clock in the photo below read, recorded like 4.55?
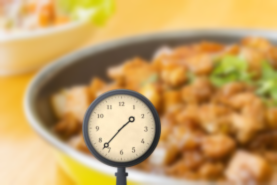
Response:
1.37
